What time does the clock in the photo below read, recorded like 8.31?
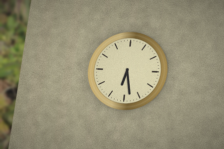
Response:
6.28
